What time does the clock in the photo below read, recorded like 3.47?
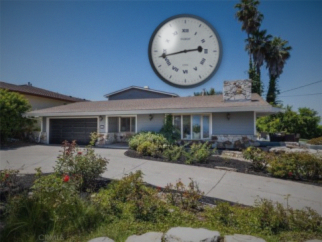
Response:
2.43
